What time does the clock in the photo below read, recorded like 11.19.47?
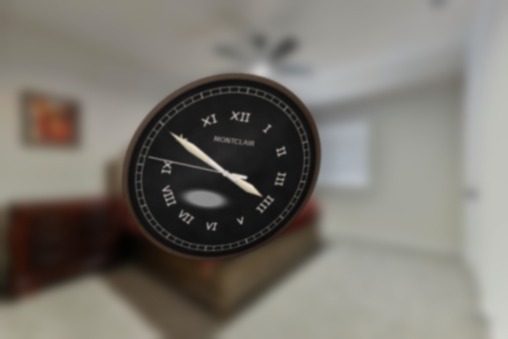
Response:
3.49.46
